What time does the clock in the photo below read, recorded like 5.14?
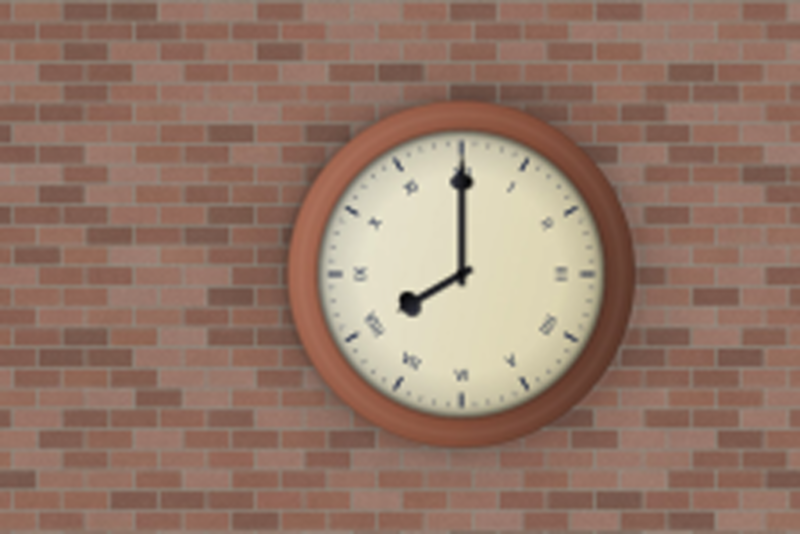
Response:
8.00
